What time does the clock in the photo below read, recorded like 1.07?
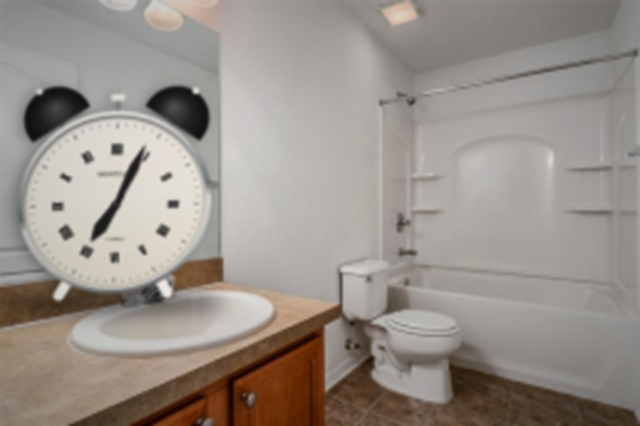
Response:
7.04
